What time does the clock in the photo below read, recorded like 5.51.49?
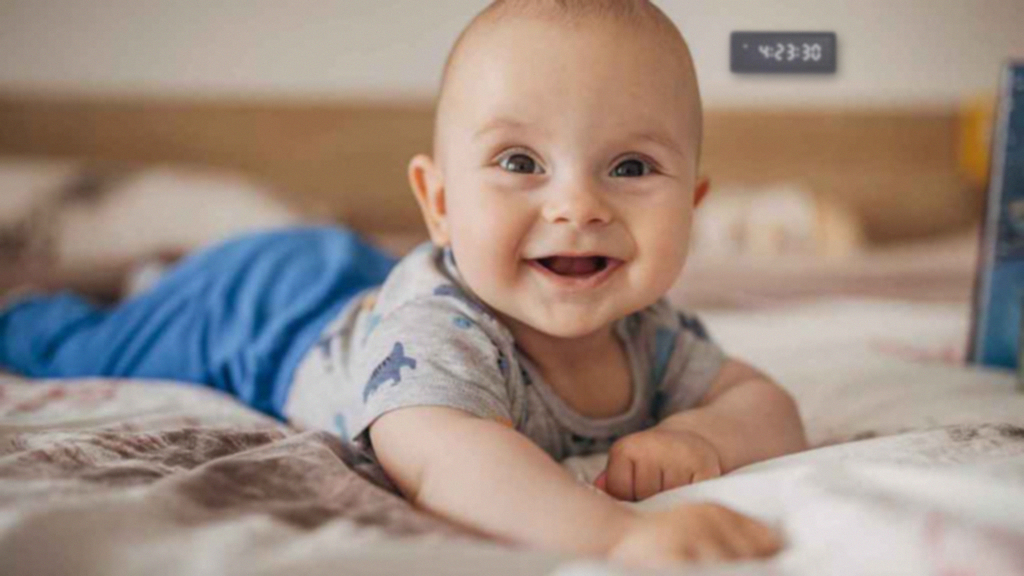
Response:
4.23.30
